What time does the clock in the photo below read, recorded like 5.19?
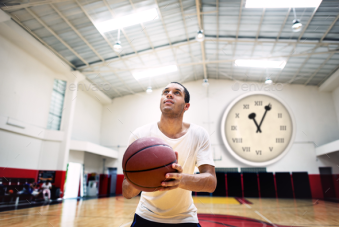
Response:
11.04
